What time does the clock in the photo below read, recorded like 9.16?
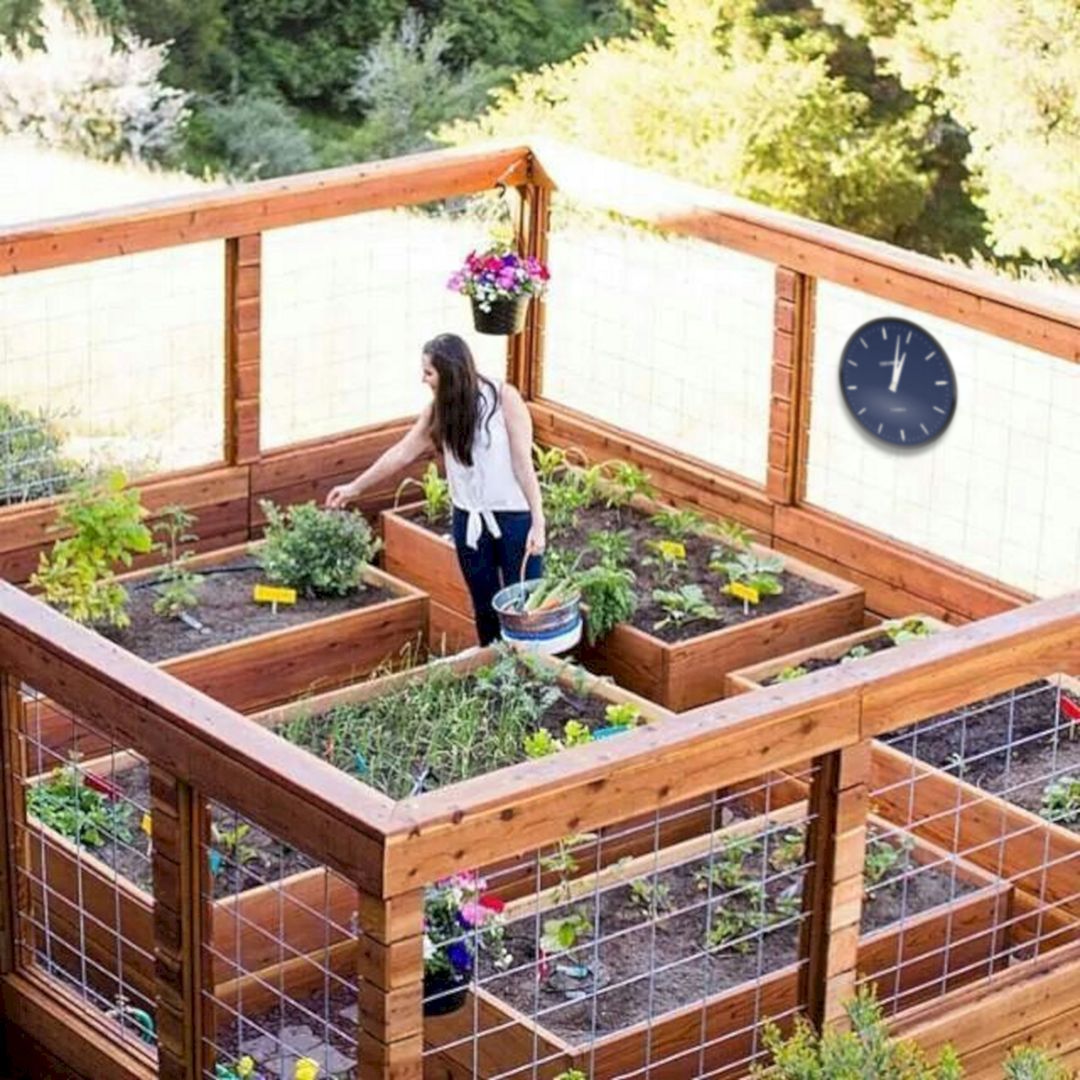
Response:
1.03
